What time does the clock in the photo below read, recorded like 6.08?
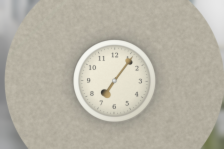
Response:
7.06
